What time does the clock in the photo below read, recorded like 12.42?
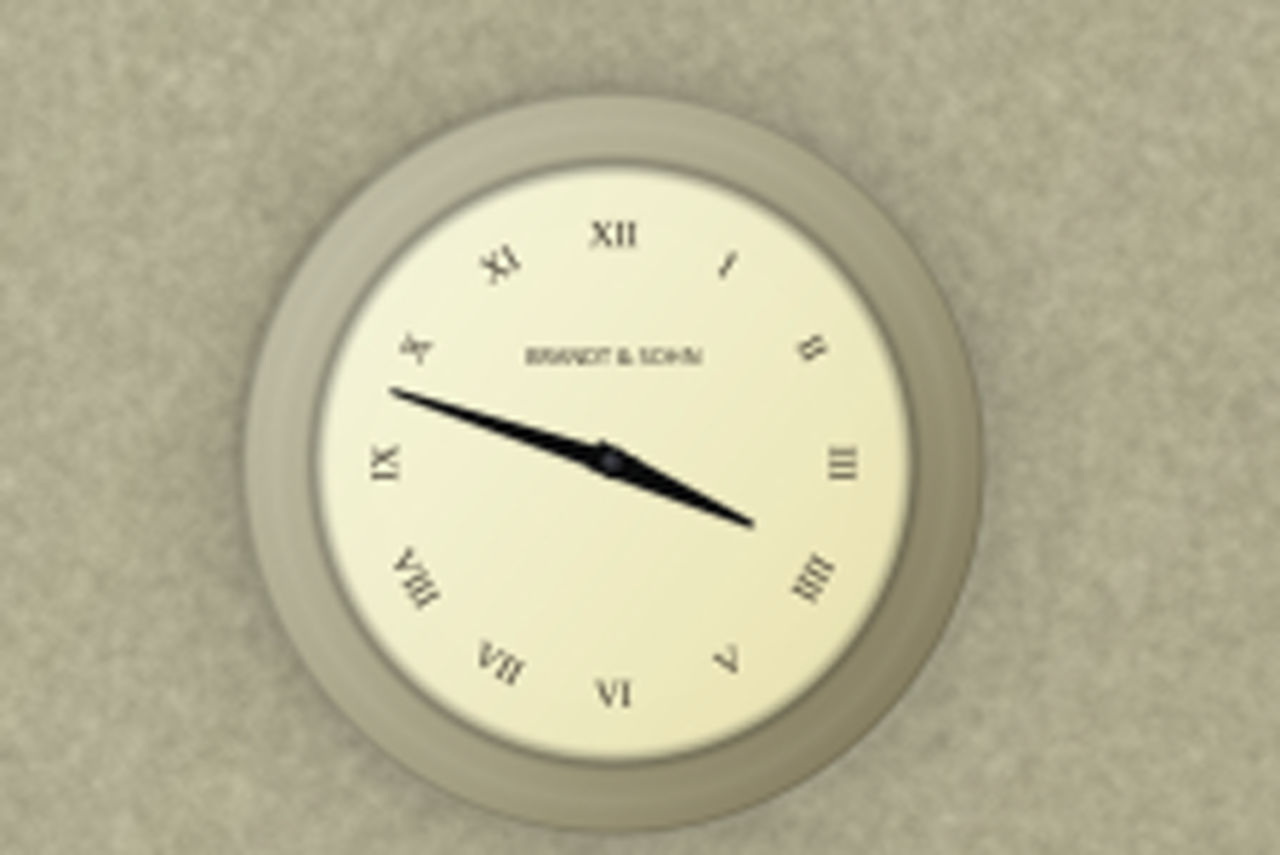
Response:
3.48
